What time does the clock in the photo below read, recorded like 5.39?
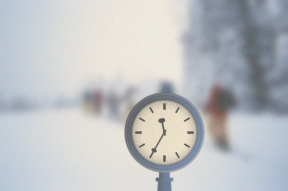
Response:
11.35
